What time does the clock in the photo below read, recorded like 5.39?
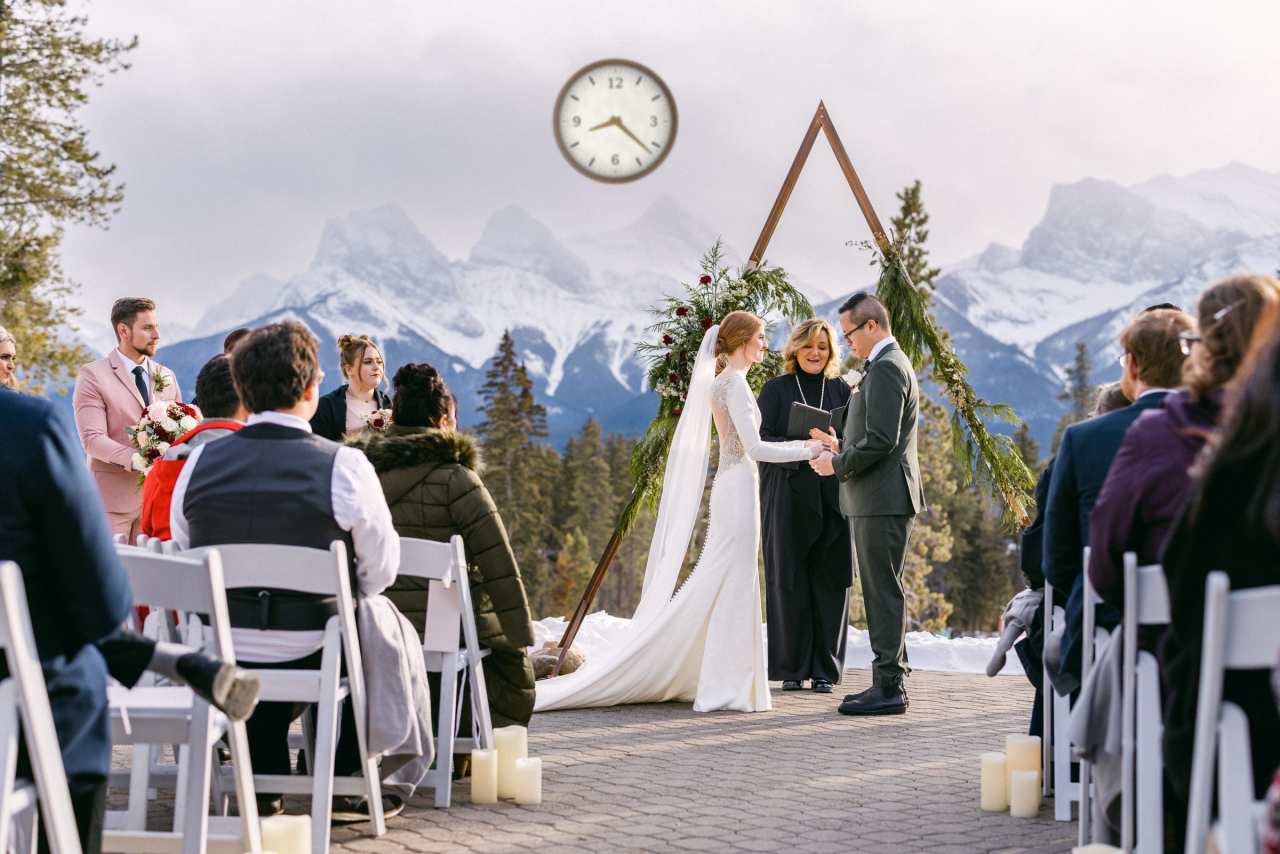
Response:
8.22
